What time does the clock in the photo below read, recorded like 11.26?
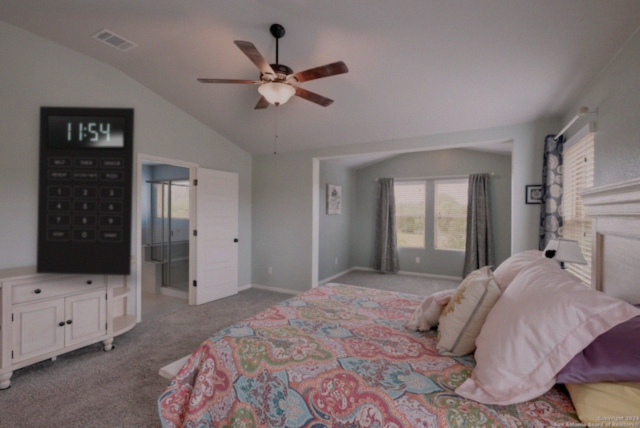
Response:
11.54
